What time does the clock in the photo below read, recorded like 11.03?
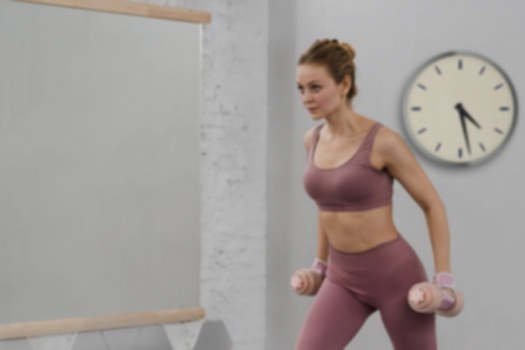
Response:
4.28
